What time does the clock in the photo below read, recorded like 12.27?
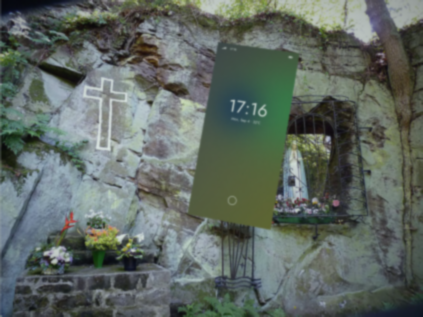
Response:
17.16
